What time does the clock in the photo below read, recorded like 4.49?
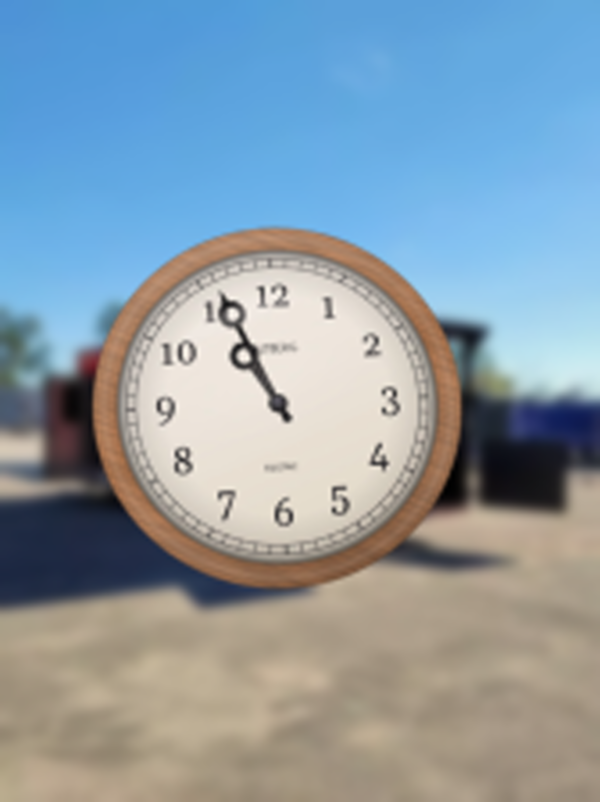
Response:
10.56
